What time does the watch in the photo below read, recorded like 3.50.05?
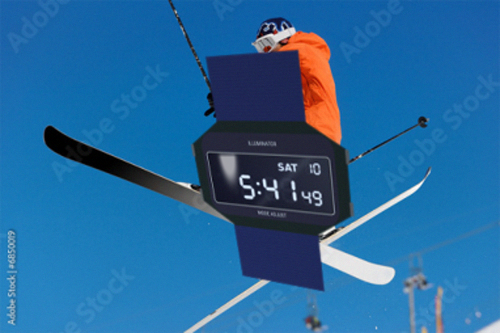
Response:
5.41.49
